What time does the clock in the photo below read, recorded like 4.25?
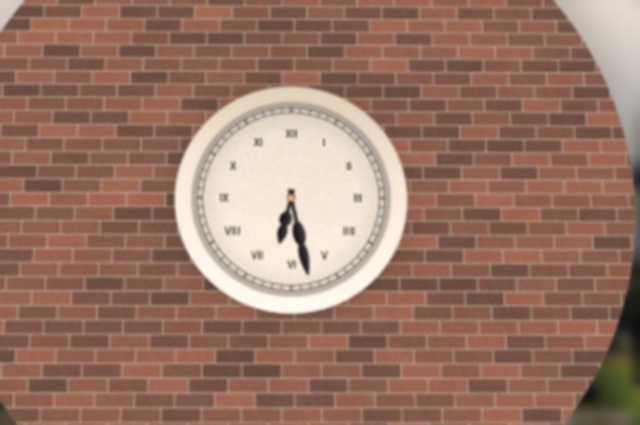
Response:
6.28
